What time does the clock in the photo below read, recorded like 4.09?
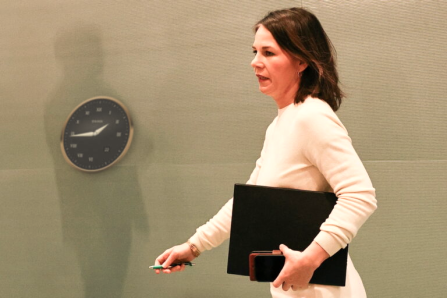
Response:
1.44
